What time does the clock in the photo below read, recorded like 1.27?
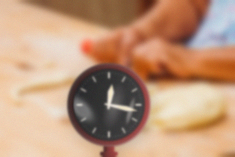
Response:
12.17
